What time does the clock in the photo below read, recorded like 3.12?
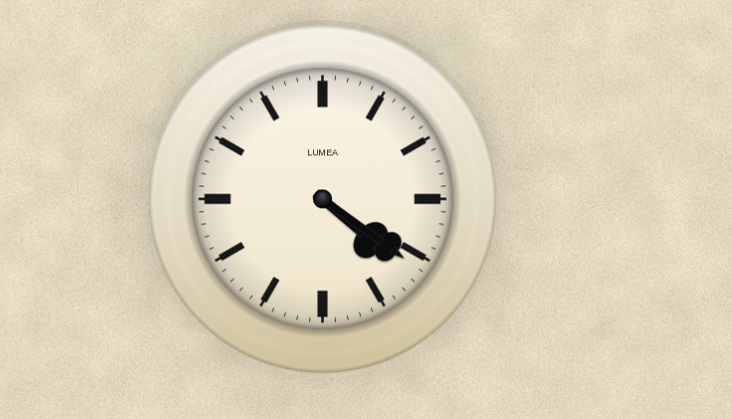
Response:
4.21
